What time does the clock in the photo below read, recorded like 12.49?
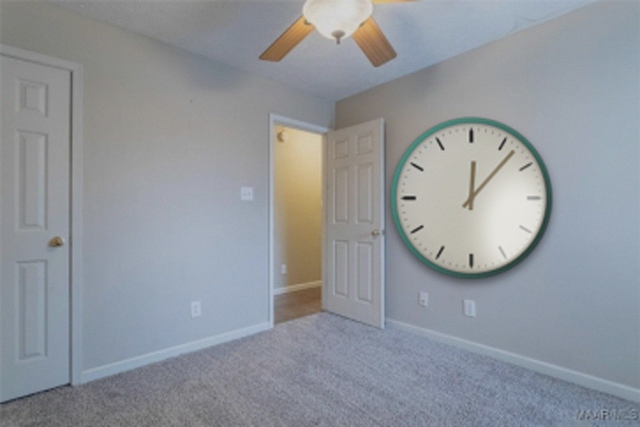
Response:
12.07
